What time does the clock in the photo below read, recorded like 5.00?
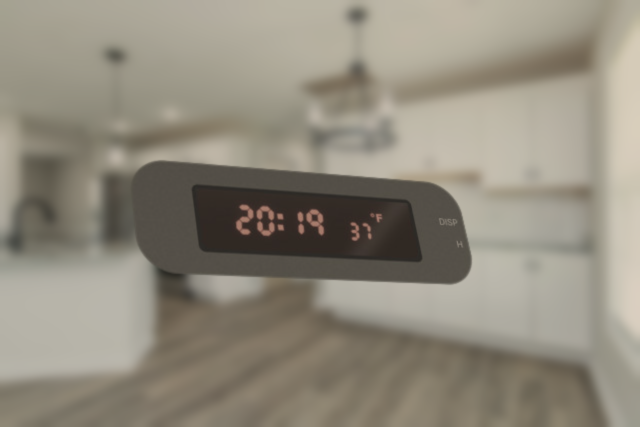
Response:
20.19
